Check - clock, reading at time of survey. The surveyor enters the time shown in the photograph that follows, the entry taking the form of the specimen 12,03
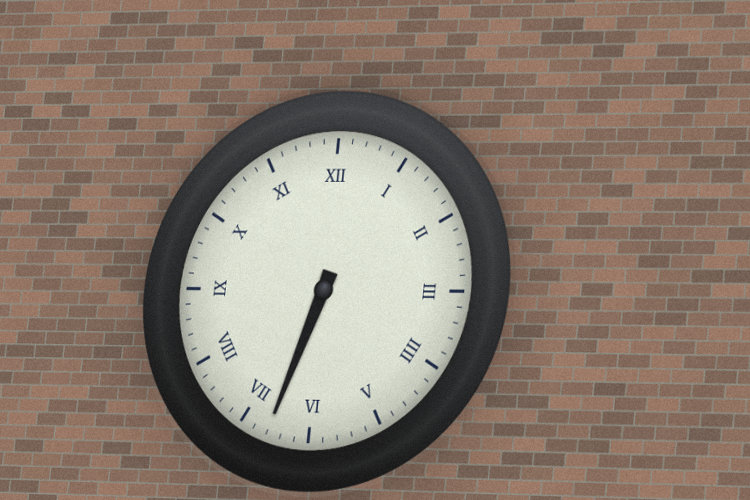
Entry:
6,33
